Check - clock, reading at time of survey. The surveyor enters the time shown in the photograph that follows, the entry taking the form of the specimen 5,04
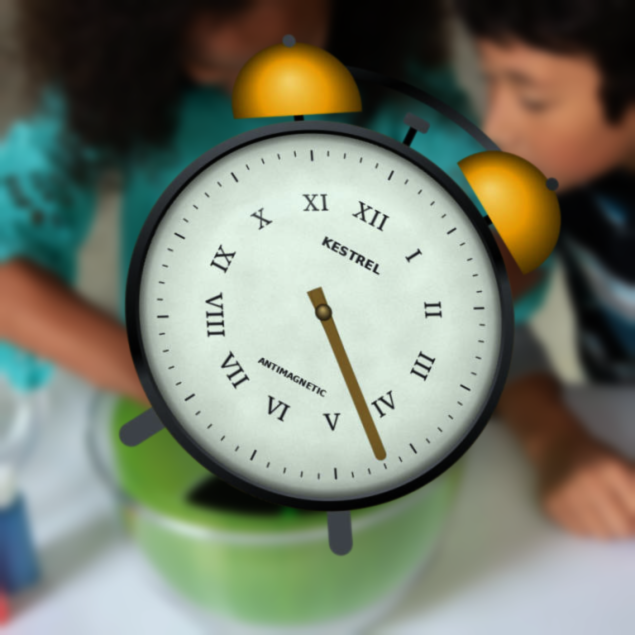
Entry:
4,22
